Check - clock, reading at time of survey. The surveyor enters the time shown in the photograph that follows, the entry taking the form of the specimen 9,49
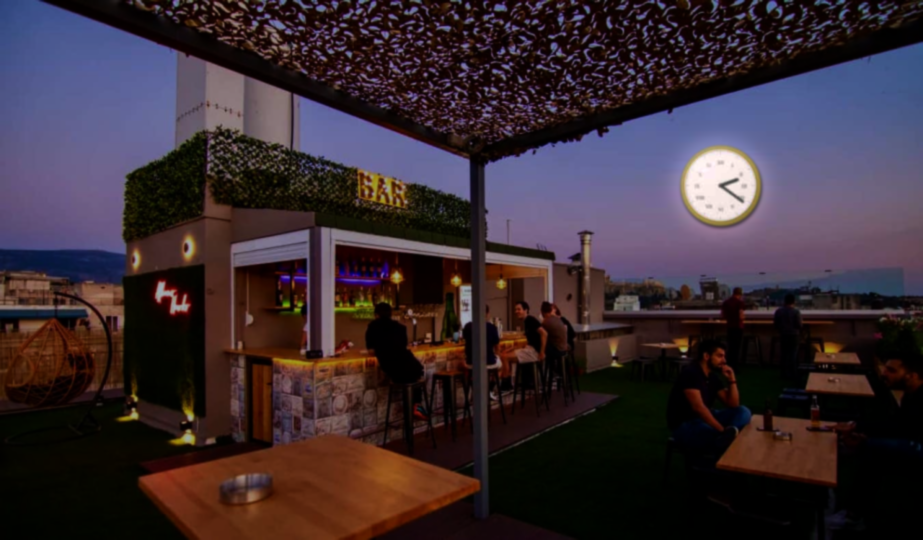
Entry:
2,21
